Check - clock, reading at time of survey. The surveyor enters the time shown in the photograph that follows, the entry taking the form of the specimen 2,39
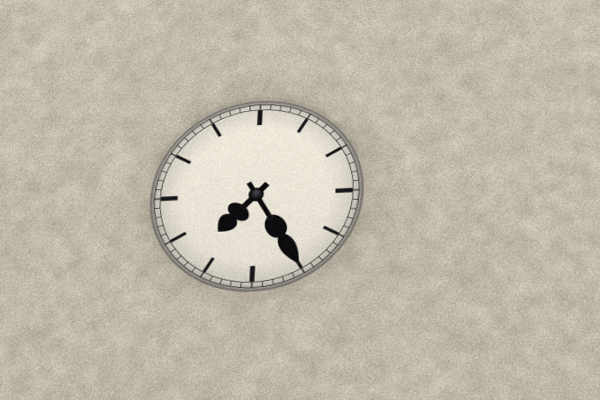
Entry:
7,25
